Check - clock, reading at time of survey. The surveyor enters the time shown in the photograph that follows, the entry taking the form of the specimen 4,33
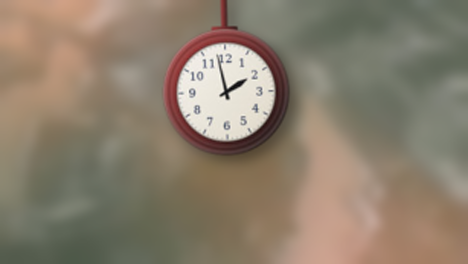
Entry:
1,58
